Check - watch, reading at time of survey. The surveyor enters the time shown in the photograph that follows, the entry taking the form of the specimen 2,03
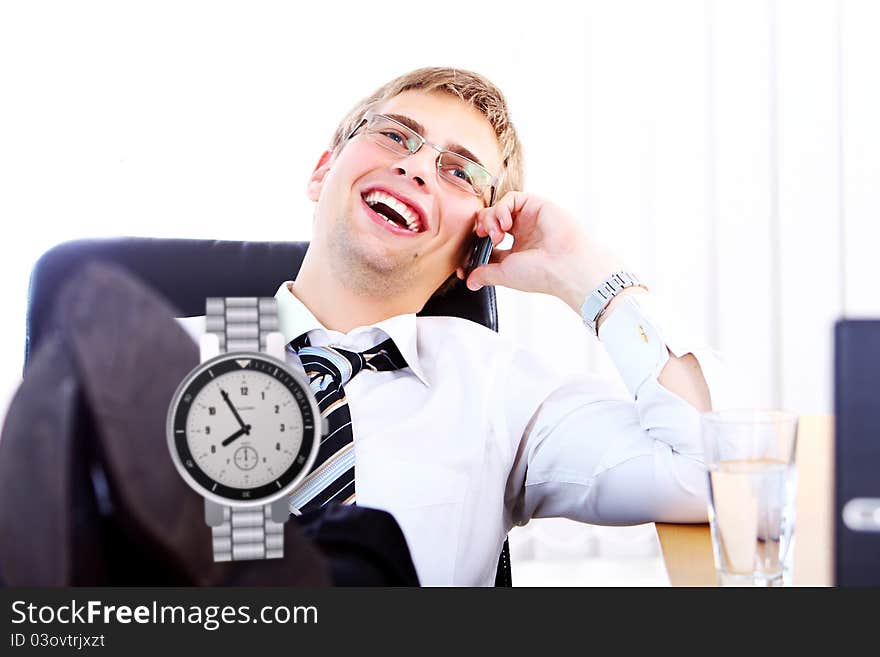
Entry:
7,55
